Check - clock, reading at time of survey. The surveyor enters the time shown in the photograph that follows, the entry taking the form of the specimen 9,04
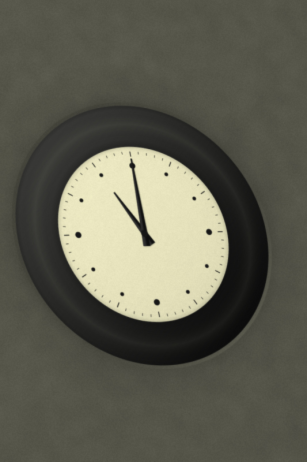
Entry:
11,00
